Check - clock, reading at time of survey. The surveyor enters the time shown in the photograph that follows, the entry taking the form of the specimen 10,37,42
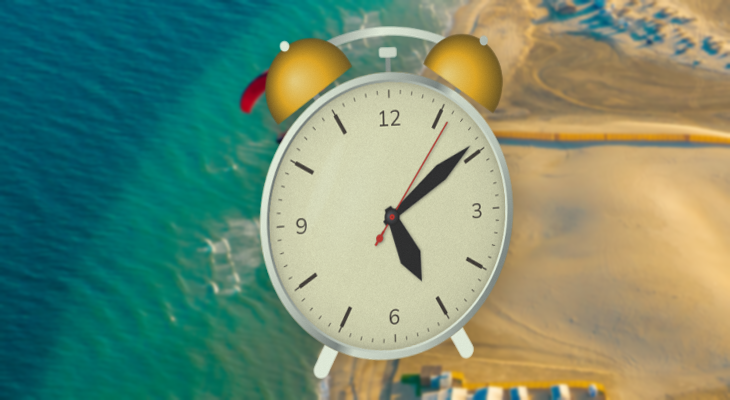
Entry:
5,09,06
